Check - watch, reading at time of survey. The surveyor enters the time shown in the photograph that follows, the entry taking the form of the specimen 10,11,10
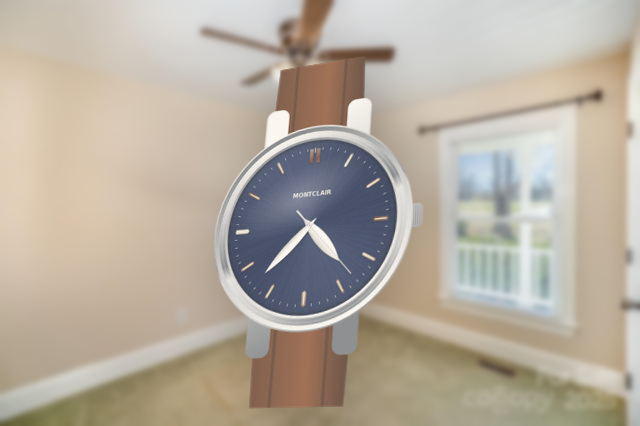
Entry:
4,37,23
